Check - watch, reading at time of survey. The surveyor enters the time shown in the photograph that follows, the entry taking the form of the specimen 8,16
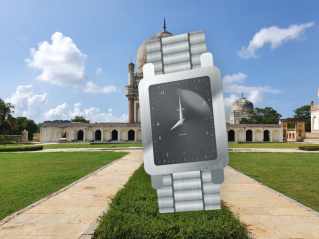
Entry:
8,00
